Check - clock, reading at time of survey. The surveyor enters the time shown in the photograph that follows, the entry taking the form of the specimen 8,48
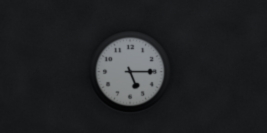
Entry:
5,15
